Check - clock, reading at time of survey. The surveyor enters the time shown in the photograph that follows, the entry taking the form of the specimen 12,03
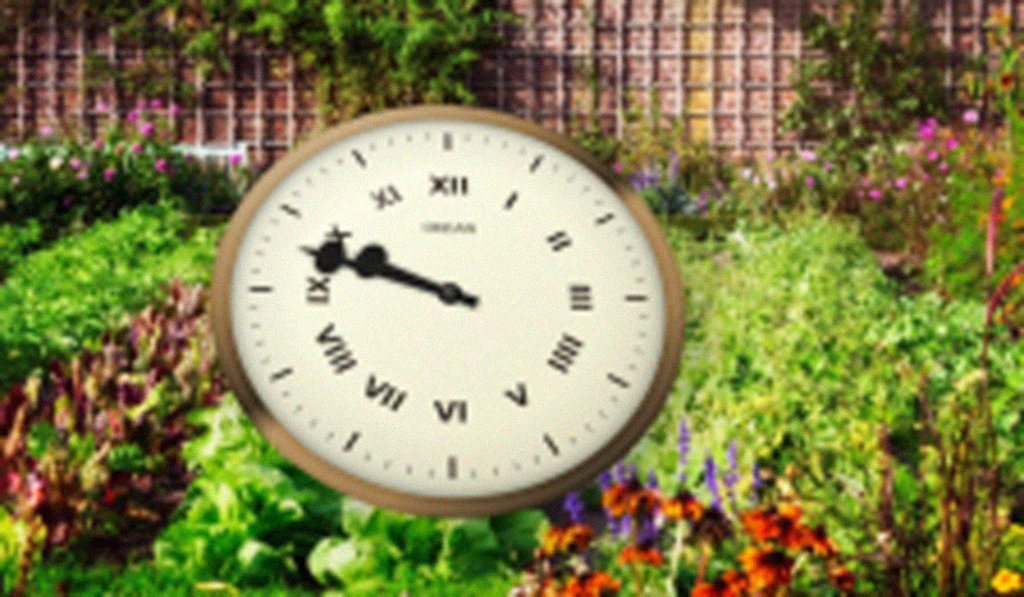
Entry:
9,48
